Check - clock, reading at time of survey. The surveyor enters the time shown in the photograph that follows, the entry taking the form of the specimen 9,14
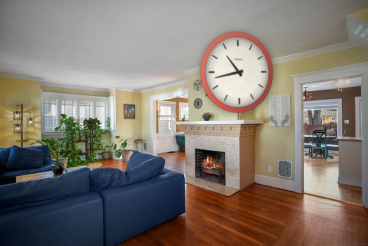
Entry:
10,43
